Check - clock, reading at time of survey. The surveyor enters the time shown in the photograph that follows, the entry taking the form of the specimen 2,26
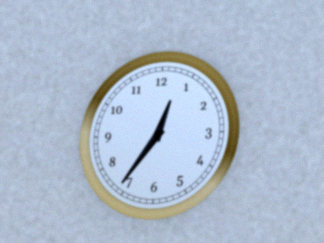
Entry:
12,36
